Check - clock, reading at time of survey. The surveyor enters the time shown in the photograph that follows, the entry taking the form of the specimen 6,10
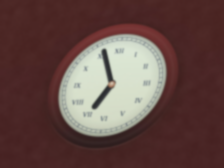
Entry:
6,56
